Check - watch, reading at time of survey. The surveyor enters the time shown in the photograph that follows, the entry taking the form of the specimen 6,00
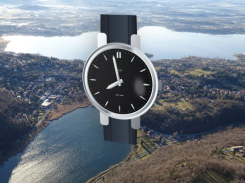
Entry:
7,58
